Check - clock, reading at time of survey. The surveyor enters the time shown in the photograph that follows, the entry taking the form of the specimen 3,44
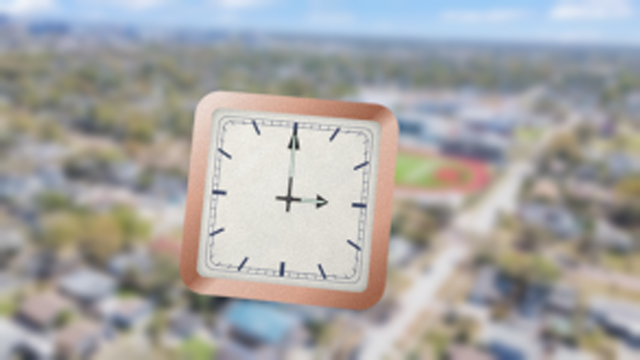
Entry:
3,00
